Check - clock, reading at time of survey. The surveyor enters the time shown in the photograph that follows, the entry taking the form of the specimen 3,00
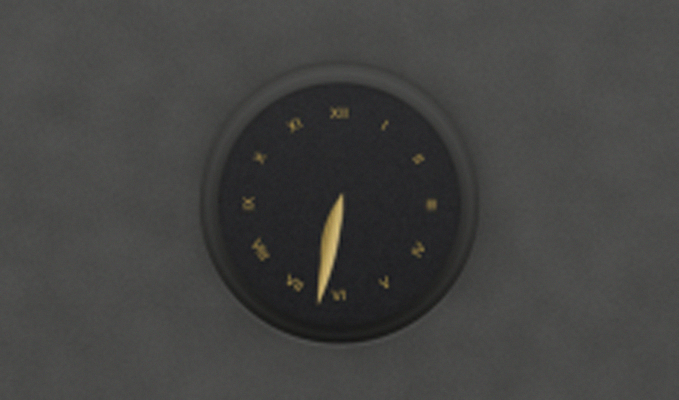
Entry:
6,32
